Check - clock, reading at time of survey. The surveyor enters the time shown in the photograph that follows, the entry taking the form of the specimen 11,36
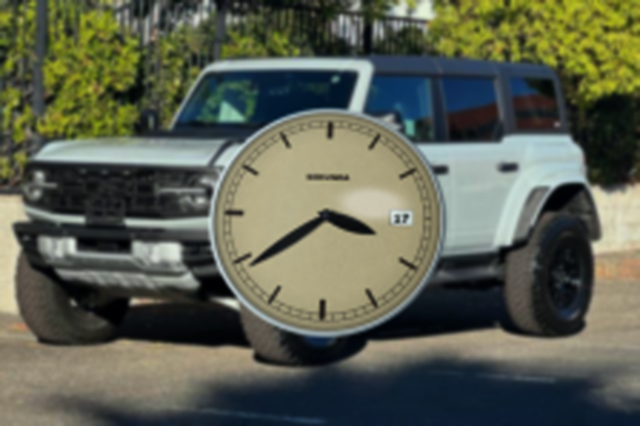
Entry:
3,39
